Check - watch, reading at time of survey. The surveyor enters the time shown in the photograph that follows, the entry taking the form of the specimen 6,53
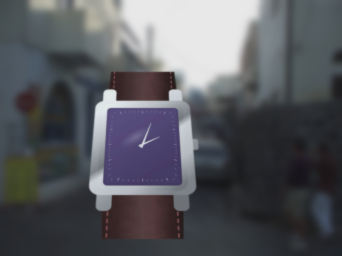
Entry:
2,03
